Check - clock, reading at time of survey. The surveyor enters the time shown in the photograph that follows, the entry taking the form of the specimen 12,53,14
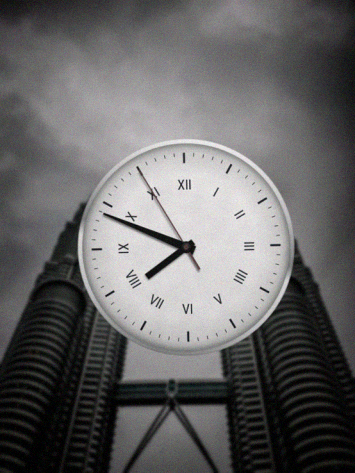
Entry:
7,48,55
